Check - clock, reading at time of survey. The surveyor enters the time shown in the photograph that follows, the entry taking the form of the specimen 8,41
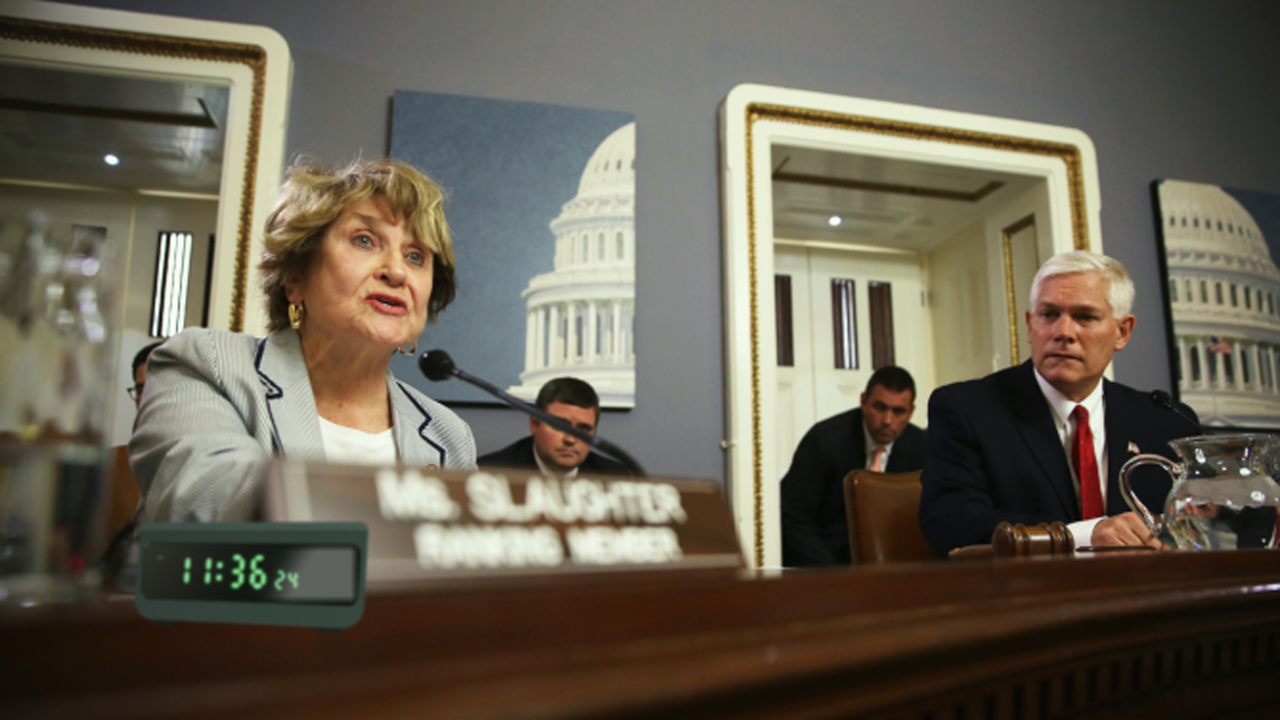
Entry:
11,36
